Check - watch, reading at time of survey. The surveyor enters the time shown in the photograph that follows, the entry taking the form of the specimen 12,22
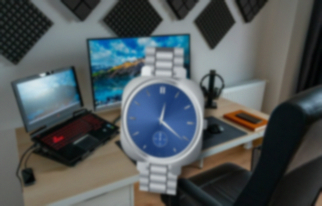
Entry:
12,21
